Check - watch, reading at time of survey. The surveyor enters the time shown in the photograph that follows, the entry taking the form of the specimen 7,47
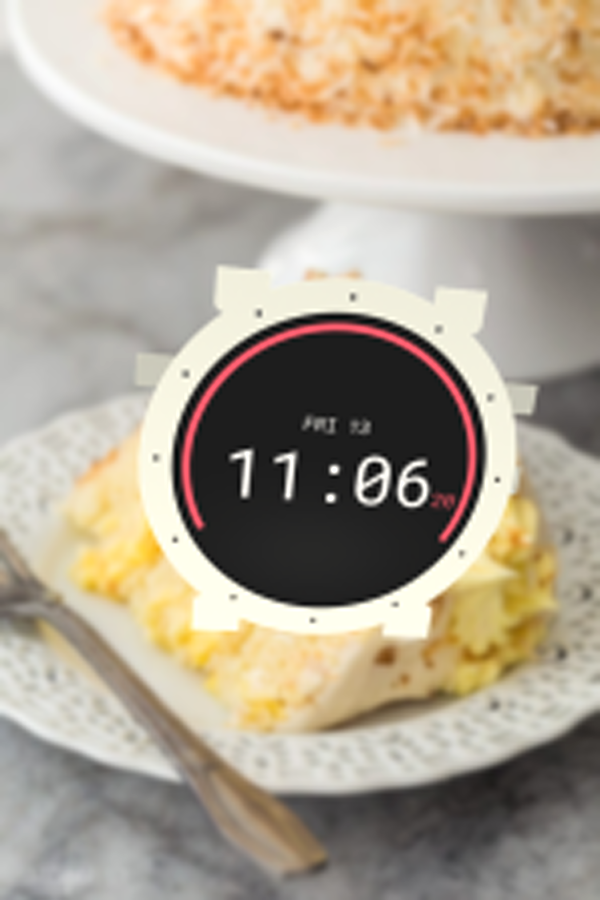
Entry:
11,06
